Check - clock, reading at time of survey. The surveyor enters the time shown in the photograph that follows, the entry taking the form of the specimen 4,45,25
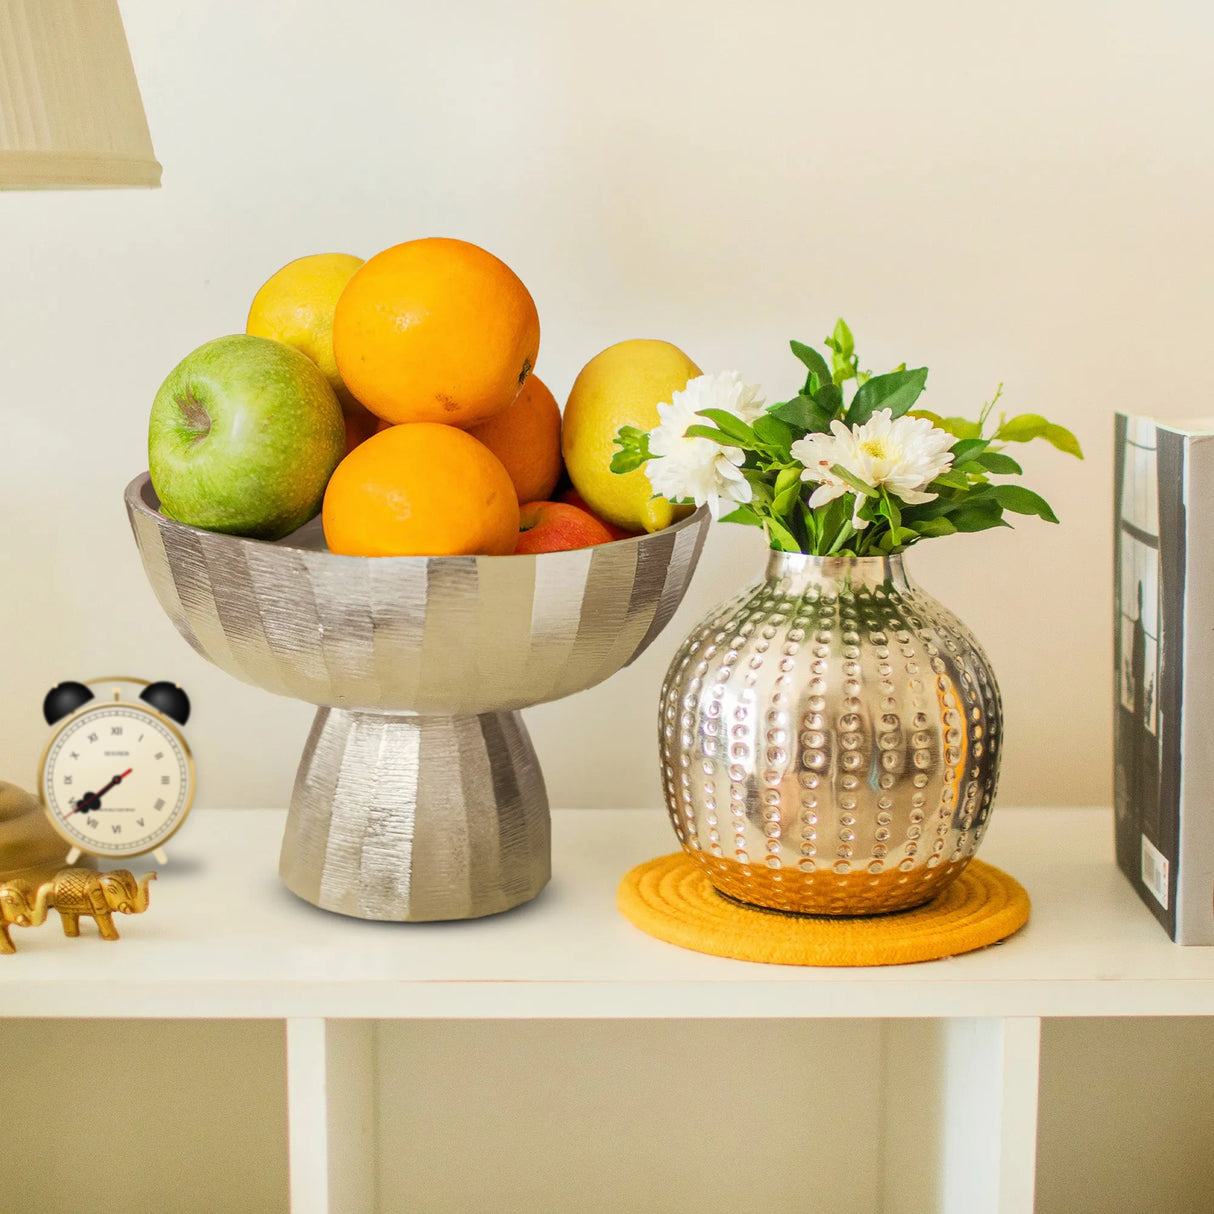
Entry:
7,38,39
